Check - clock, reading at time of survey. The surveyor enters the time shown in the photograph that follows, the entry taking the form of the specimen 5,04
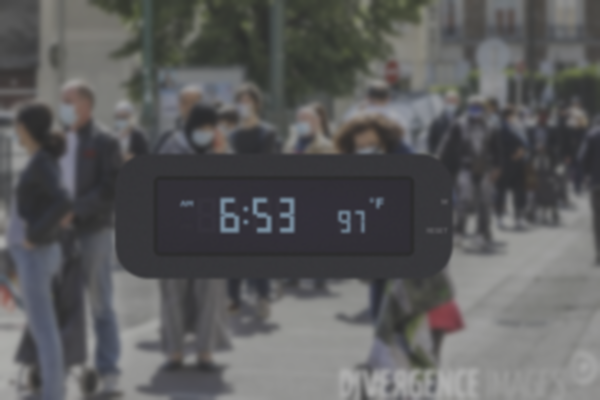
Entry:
6,53
